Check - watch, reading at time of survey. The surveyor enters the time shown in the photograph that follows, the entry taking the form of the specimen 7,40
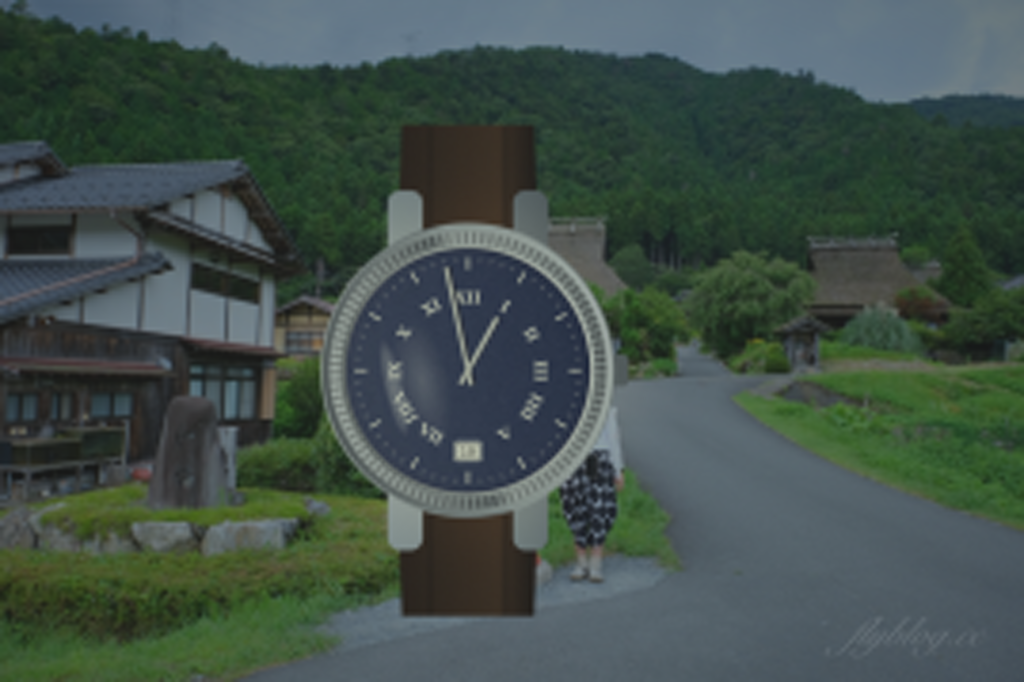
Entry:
12,58
